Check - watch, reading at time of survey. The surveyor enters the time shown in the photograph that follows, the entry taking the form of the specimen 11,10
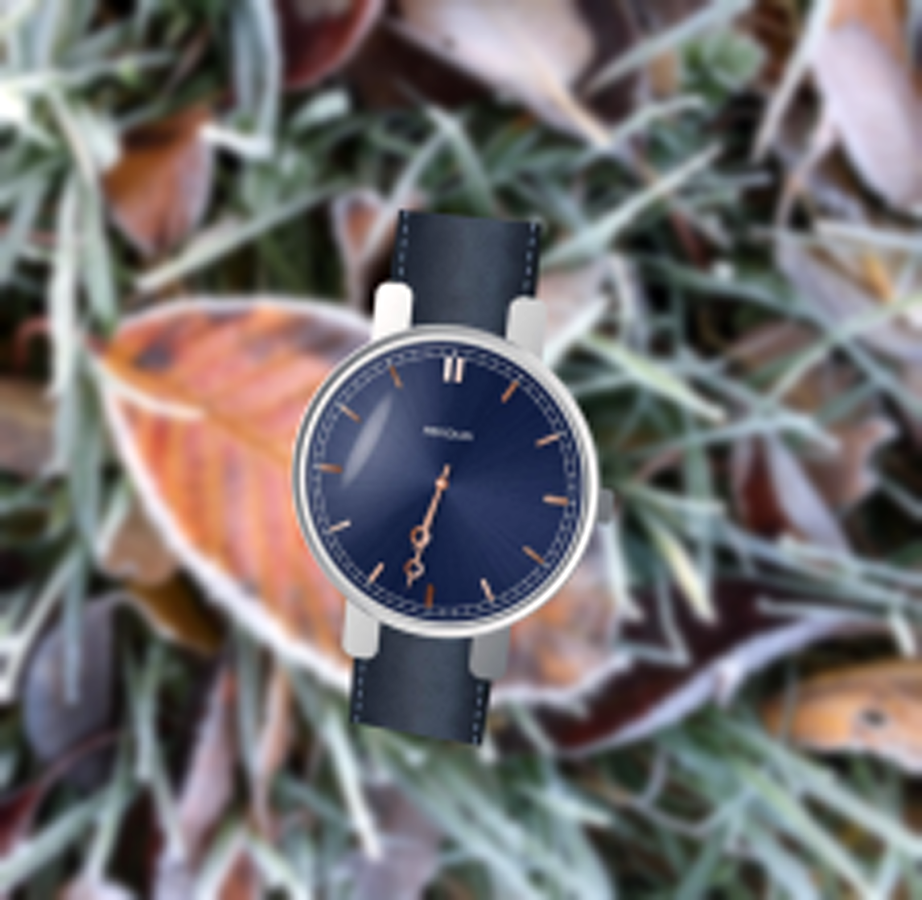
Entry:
6,32
